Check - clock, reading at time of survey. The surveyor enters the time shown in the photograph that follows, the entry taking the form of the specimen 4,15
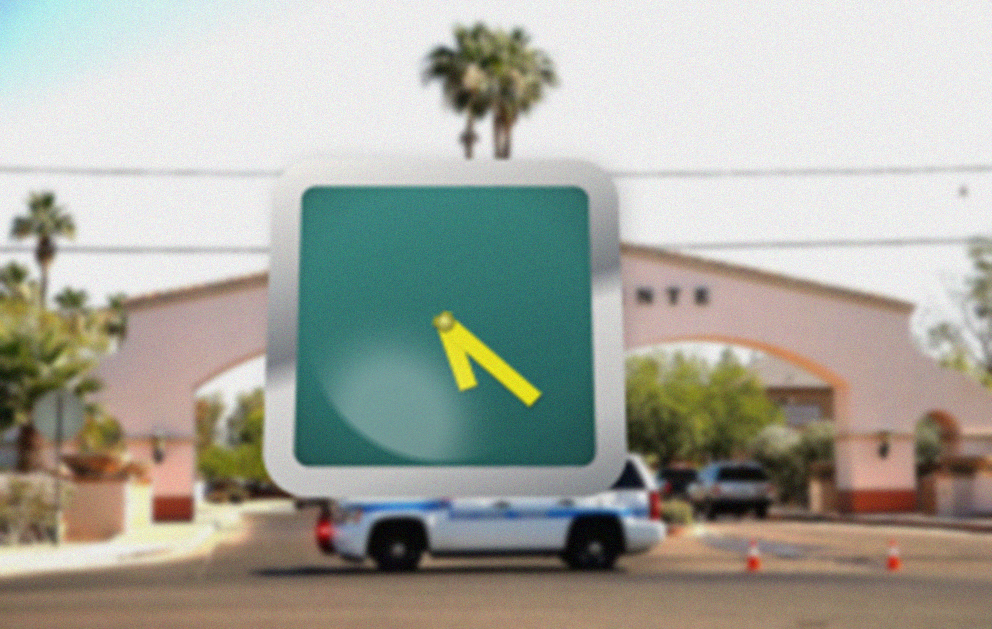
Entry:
5,22
